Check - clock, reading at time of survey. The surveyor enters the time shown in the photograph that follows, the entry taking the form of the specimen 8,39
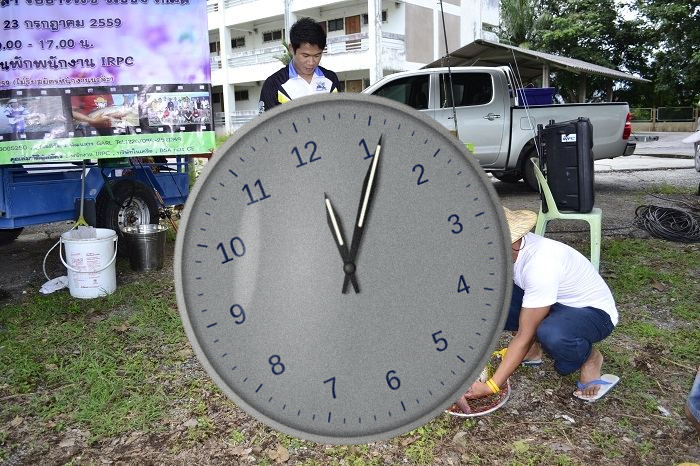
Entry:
12,06
